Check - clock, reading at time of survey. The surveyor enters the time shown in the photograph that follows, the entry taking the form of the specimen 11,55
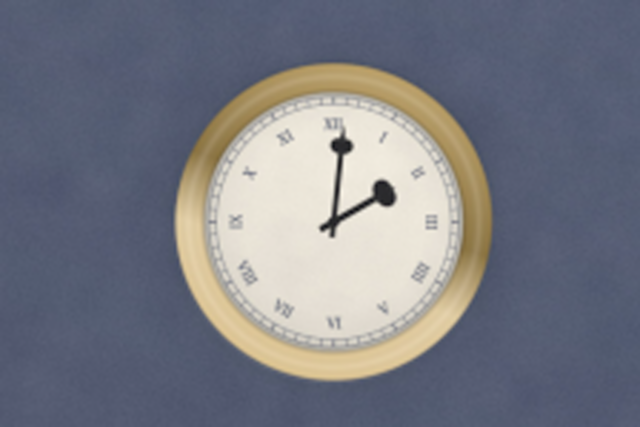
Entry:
2,01
